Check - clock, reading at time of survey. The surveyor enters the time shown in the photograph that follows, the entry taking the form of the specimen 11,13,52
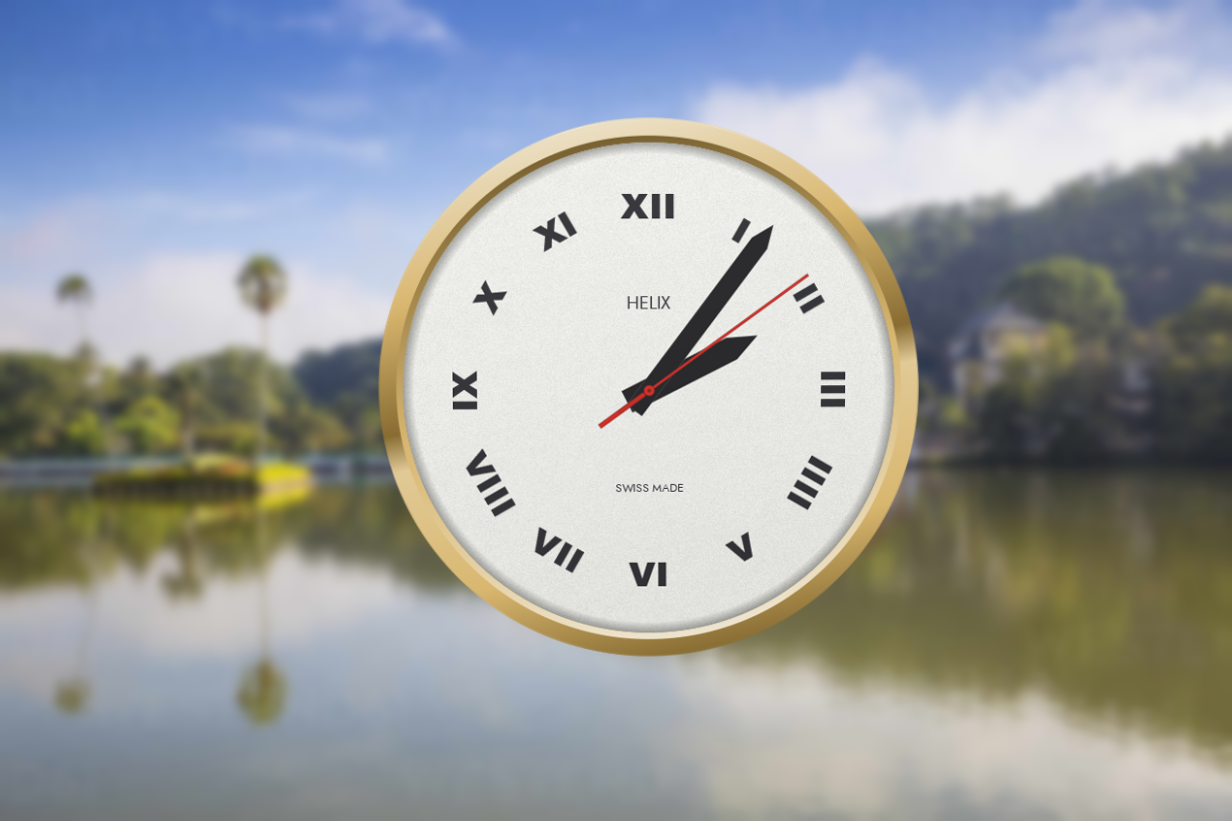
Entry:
2,06,09
